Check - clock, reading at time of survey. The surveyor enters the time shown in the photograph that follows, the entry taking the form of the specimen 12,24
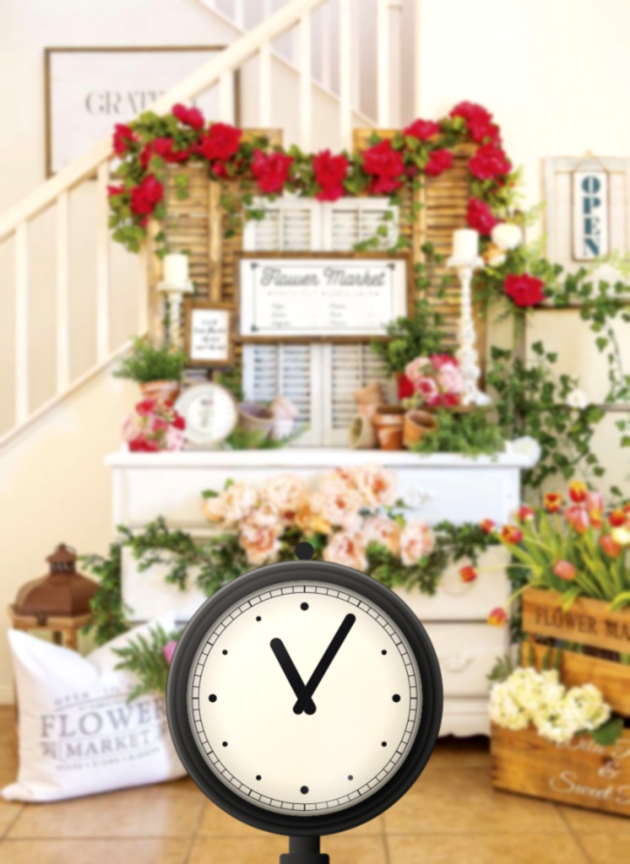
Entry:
11,05
